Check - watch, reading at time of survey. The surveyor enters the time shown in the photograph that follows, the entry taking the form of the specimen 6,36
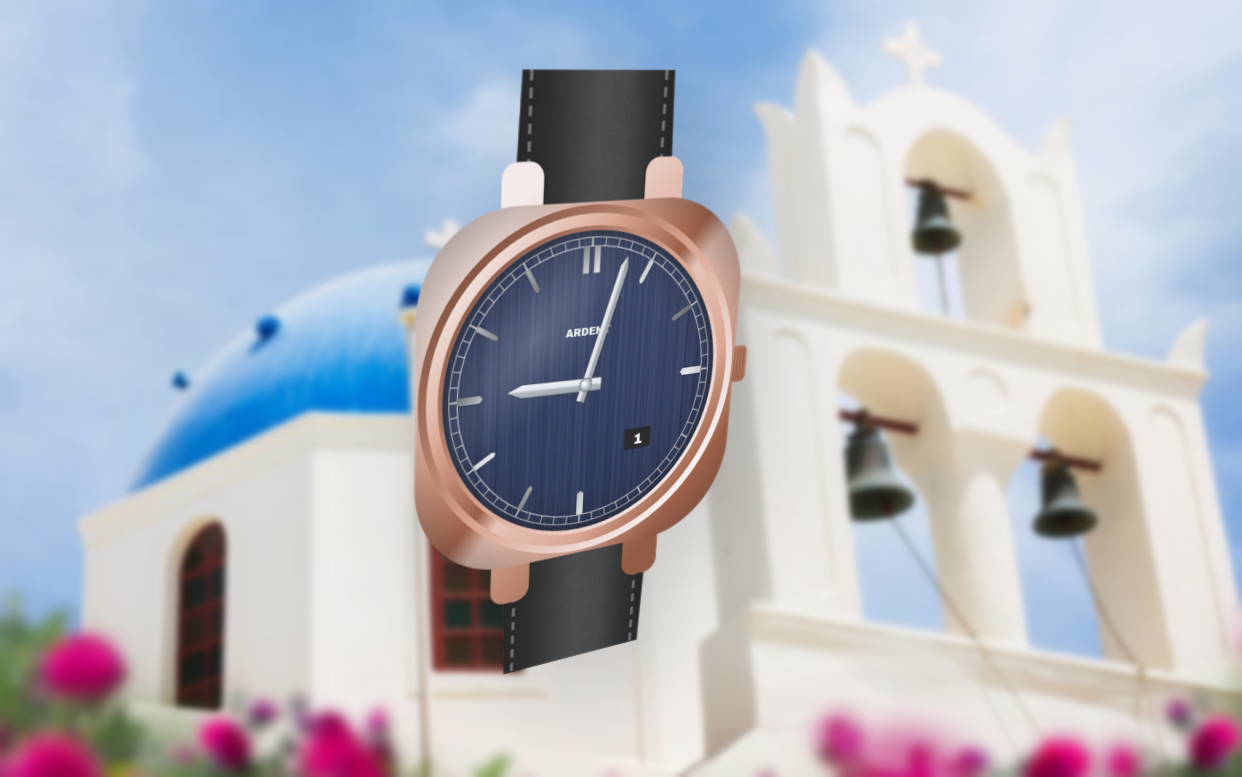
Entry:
9,03
